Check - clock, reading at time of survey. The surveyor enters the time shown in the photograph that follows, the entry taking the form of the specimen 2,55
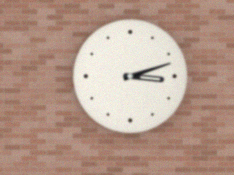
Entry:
3,12
